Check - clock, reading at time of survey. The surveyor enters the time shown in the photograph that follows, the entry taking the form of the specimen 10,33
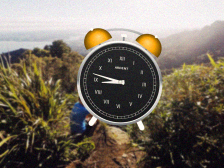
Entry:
8,47
